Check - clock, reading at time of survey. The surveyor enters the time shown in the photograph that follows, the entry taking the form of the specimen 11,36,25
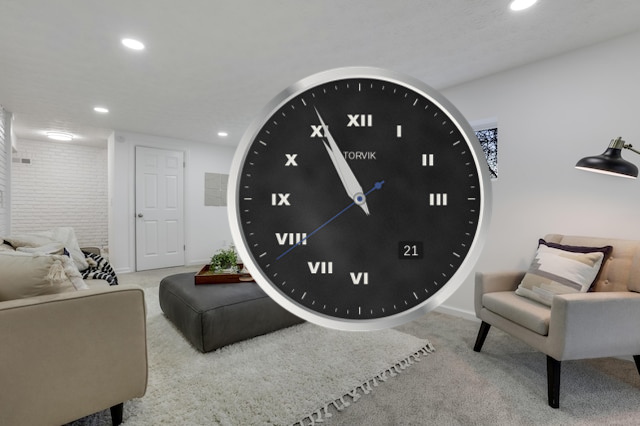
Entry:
10,55,39
